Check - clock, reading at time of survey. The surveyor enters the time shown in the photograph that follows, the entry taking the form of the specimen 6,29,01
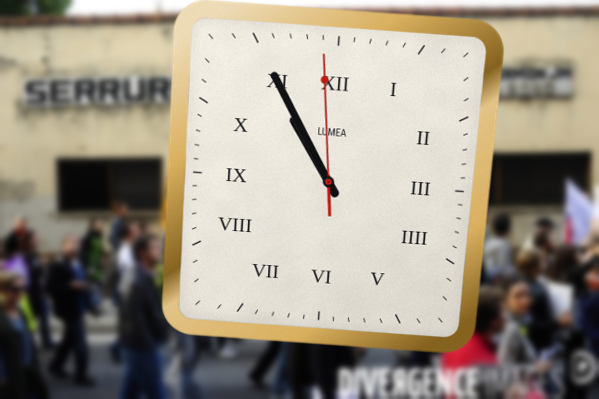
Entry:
10,54,59
